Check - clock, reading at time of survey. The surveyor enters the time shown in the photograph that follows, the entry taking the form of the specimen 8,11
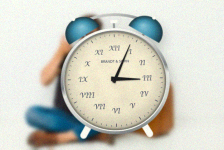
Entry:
3,04
